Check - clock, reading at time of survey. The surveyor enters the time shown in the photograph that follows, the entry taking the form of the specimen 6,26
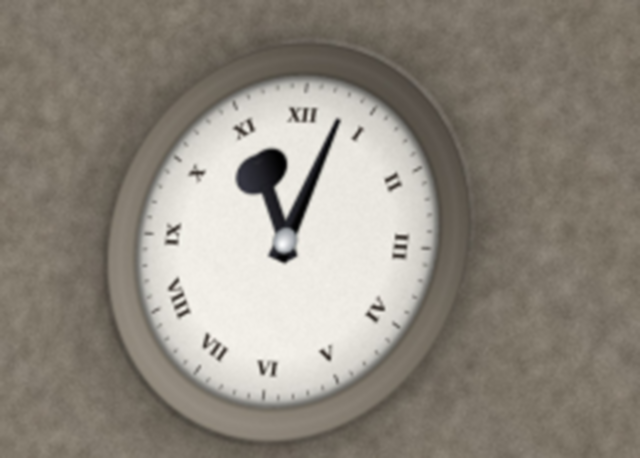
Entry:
11,03
